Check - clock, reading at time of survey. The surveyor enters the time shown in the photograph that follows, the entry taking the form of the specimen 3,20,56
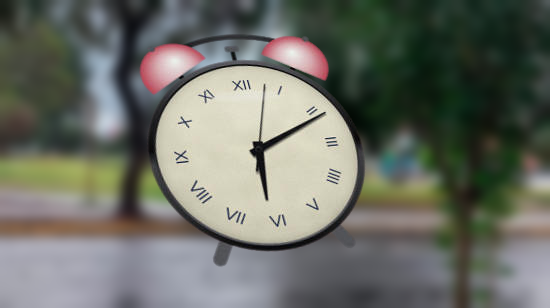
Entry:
6,11,03
